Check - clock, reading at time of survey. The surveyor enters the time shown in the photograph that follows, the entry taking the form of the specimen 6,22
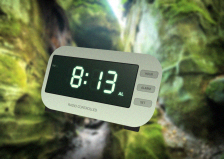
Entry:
8,13
